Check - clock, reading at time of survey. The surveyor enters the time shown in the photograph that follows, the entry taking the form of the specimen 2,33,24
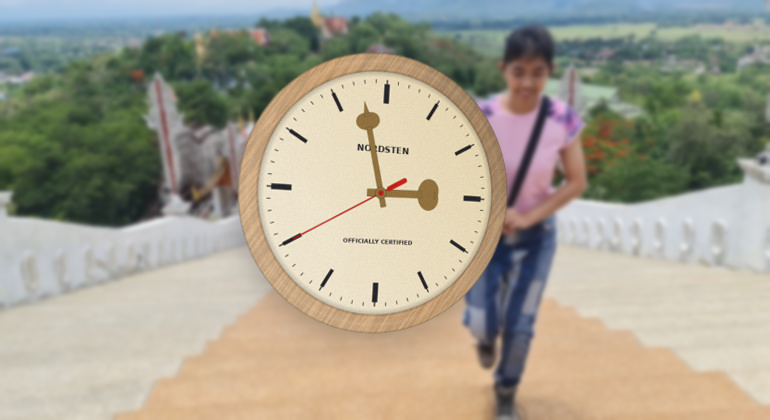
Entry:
2,57,40
